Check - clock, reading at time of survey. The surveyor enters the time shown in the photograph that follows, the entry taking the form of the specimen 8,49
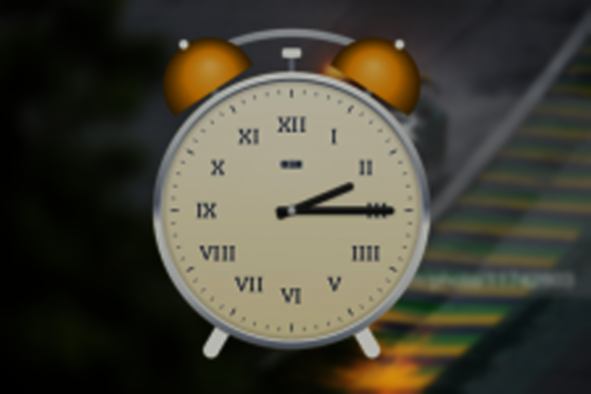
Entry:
2,15
